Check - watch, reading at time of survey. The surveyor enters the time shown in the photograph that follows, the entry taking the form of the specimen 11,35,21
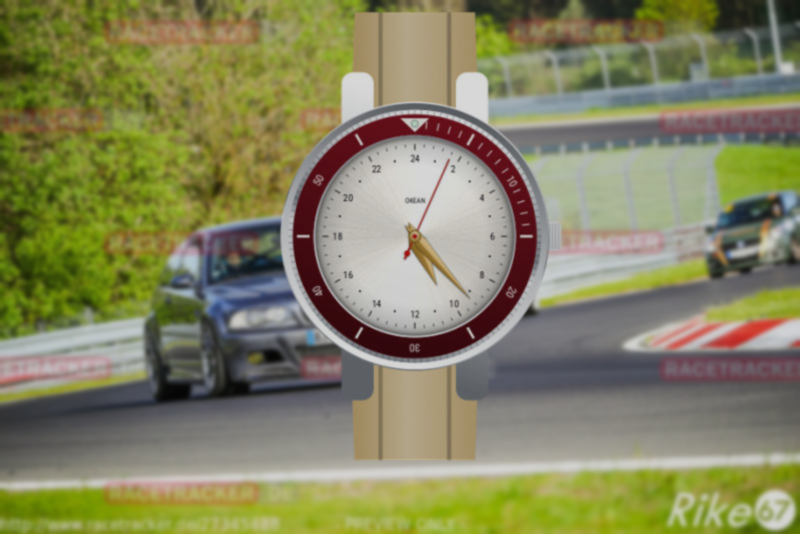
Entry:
10,23,04
